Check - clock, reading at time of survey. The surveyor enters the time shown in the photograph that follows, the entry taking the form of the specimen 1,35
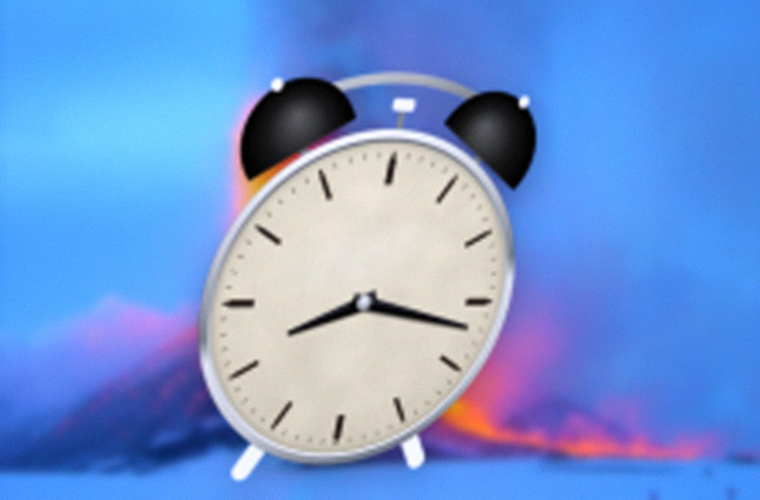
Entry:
8,17
